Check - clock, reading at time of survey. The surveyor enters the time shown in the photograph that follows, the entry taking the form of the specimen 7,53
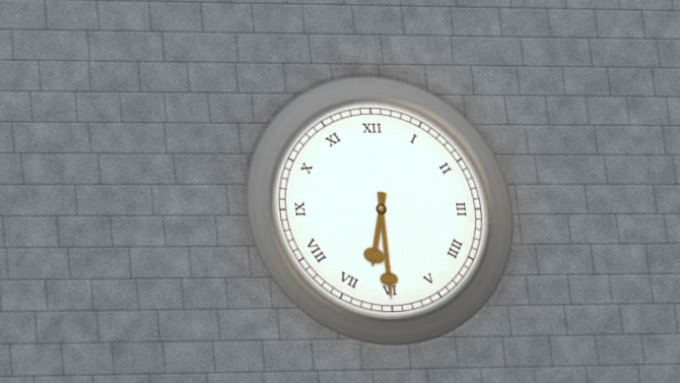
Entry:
6,30
